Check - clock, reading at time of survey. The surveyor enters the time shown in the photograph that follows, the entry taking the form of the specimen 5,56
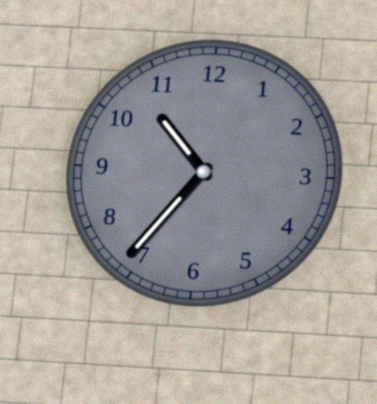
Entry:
10,36
